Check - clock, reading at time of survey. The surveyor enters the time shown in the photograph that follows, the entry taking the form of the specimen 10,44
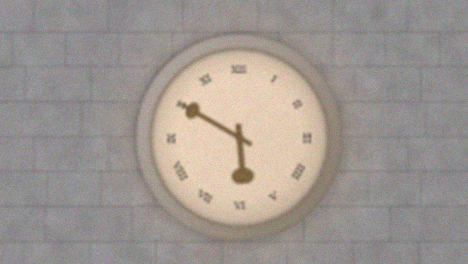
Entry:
5,50
